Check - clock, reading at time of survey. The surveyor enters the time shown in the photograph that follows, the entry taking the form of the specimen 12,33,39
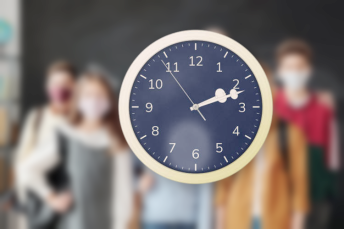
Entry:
2,11,54
